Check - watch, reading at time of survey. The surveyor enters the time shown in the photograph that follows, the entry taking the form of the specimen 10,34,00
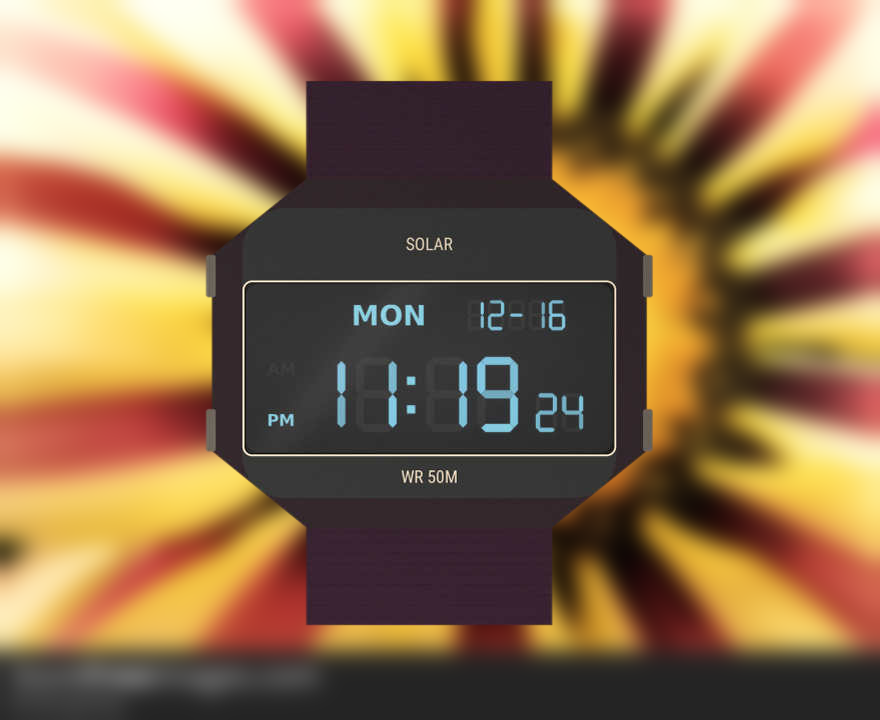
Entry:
11,19,24
